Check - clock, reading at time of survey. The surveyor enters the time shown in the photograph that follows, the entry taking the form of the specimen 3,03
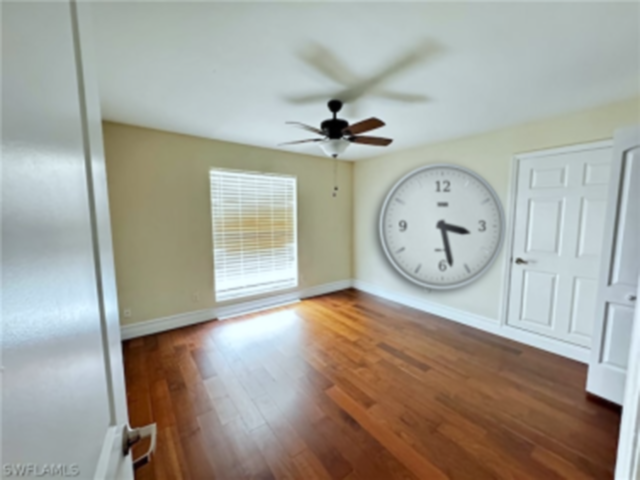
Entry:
3,28
